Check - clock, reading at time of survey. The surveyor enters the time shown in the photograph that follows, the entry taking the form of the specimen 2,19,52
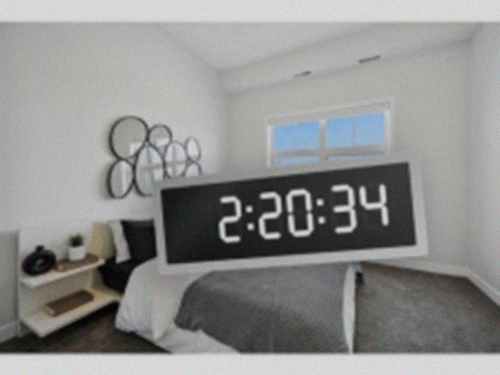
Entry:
2,20,34
